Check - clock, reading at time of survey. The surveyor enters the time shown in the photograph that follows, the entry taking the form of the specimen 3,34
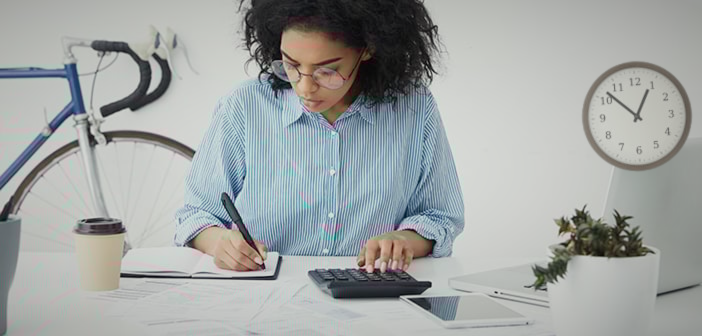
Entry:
12,52
